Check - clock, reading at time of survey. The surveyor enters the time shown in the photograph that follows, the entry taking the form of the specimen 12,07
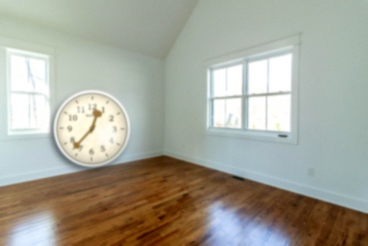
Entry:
12,37
